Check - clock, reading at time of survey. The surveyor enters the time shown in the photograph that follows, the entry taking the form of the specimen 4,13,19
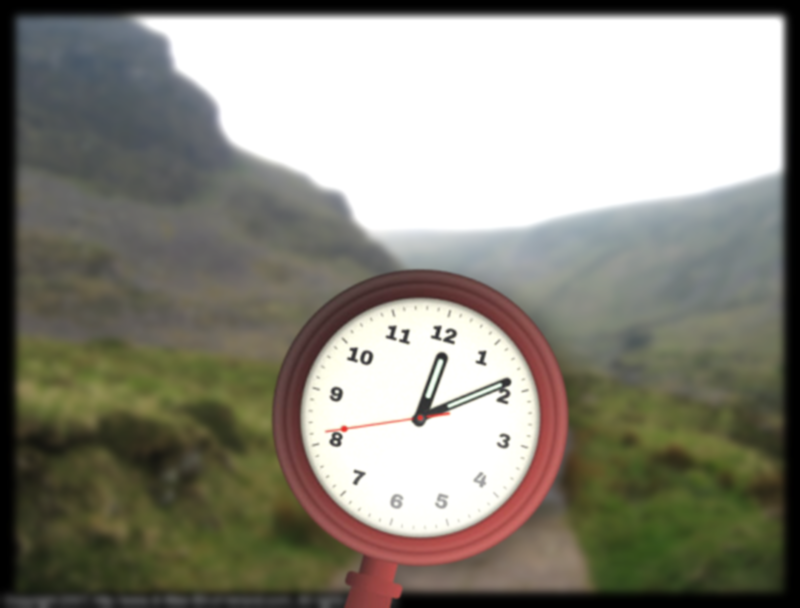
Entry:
12,08,41
